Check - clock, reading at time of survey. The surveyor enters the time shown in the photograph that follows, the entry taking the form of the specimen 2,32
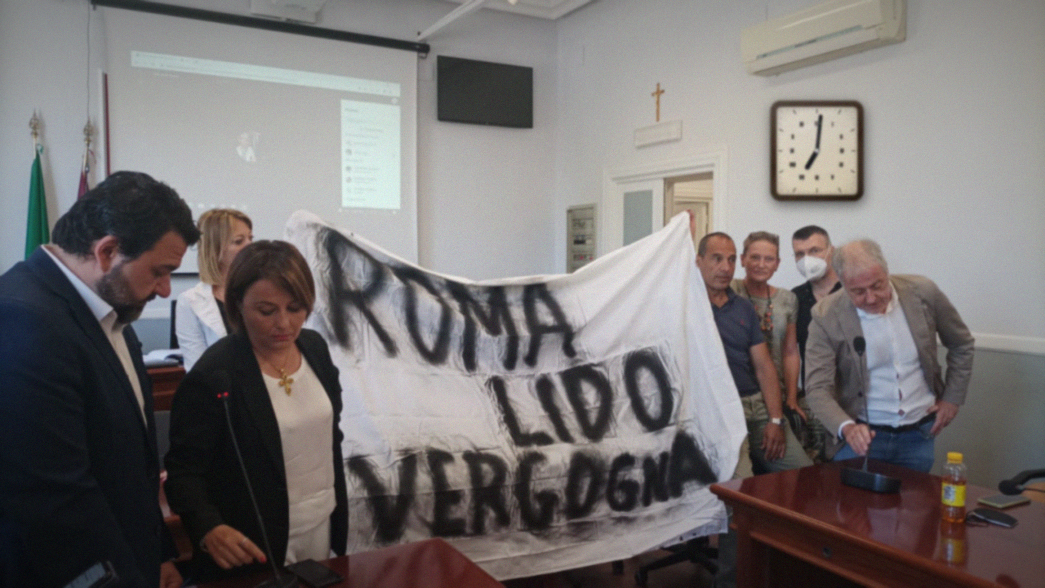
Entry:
7,01
